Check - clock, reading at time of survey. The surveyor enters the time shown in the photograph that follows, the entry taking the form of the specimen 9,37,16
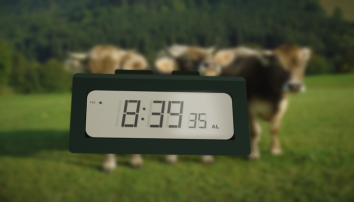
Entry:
8,39,35
